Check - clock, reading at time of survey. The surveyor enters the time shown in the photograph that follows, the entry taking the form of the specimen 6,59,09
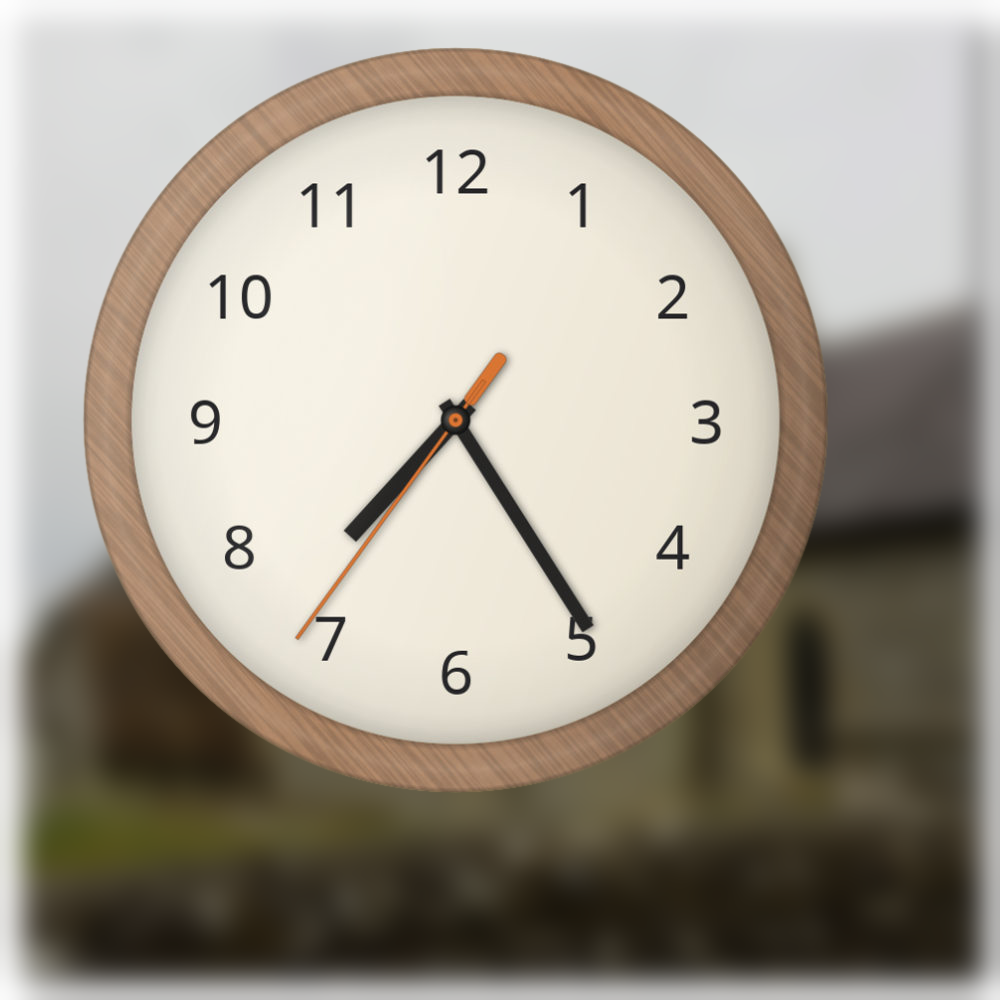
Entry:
7,24,36
